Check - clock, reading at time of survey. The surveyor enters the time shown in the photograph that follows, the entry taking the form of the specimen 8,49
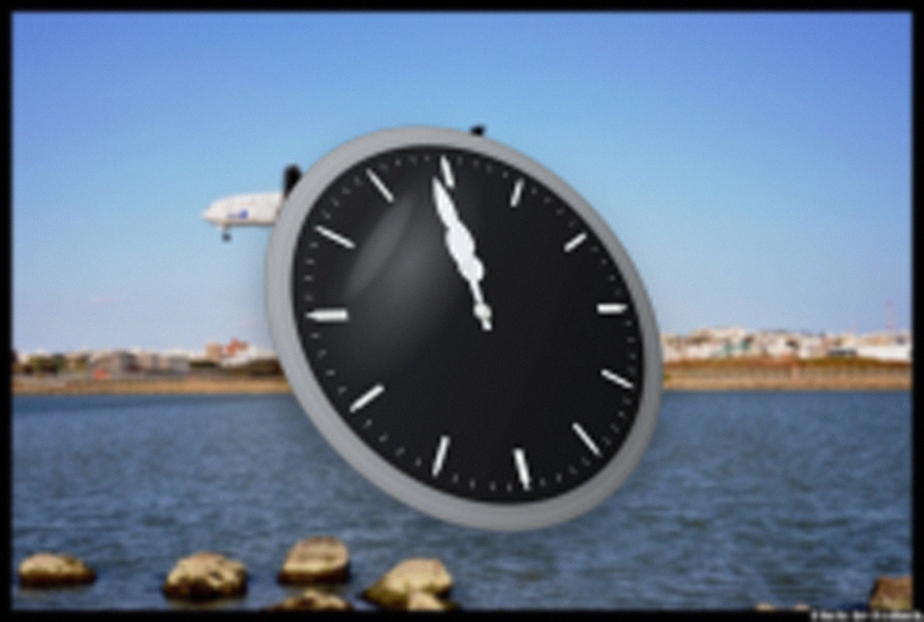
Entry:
11,59
